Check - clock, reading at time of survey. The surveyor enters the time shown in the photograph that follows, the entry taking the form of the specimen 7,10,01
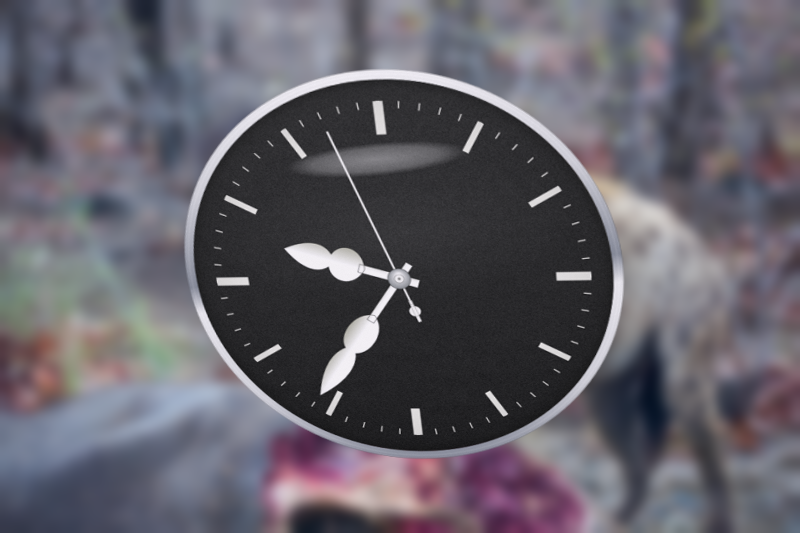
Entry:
9,35,57
